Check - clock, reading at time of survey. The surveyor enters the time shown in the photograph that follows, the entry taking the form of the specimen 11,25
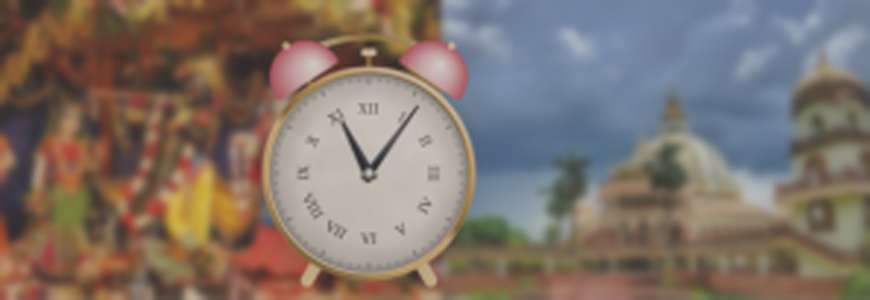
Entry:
11,06
